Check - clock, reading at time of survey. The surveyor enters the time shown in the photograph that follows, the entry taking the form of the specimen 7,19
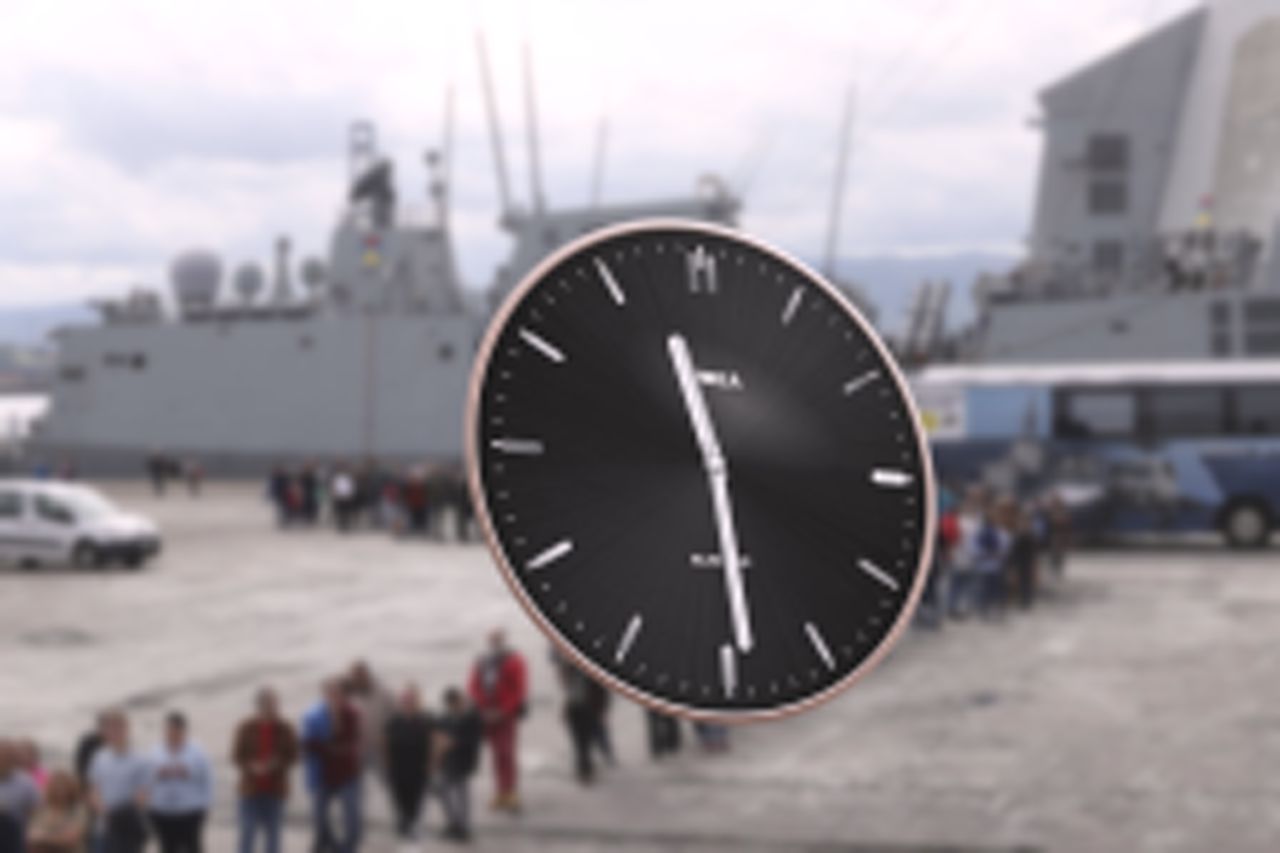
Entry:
11,29
